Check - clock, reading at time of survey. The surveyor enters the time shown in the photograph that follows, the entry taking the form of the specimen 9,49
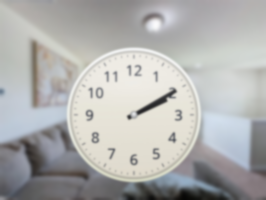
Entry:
2,10
